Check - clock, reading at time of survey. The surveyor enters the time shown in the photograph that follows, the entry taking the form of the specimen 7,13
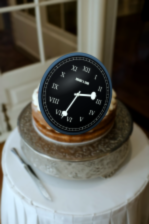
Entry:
2,33
